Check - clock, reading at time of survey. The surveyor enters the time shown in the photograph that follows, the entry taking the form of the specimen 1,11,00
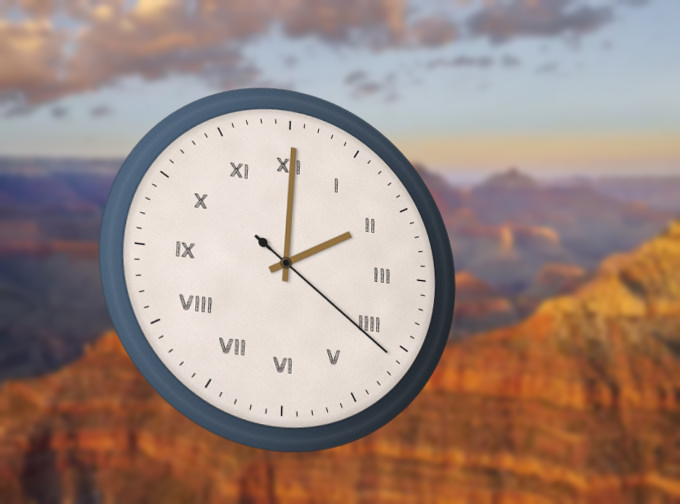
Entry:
2,00,21
